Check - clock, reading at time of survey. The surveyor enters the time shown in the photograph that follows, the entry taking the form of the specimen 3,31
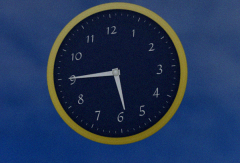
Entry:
5,45
